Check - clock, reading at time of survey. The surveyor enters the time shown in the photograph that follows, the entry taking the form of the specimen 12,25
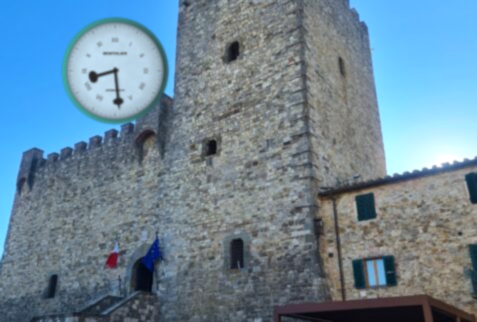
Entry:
8,29
